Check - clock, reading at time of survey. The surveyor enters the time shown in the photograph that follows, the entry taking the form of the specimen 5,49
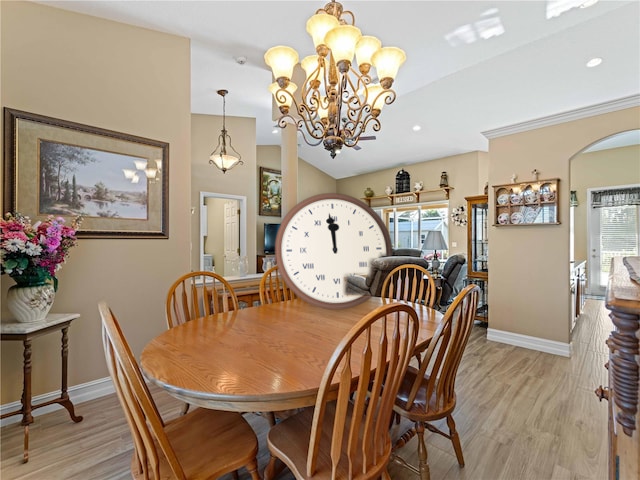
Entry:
11,59
